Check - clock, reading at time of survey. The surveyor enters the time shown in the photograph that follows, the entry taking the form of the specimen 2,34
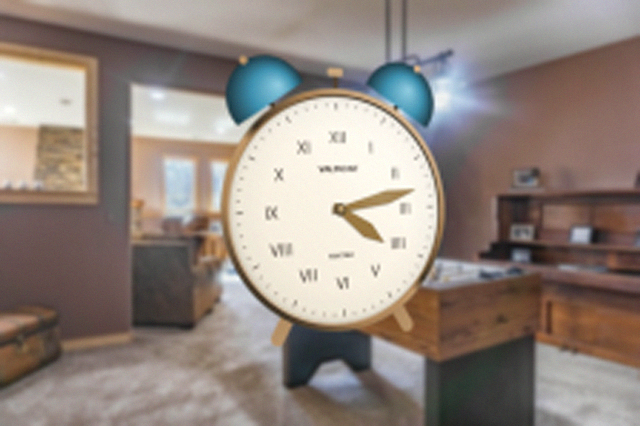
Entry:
4,13
